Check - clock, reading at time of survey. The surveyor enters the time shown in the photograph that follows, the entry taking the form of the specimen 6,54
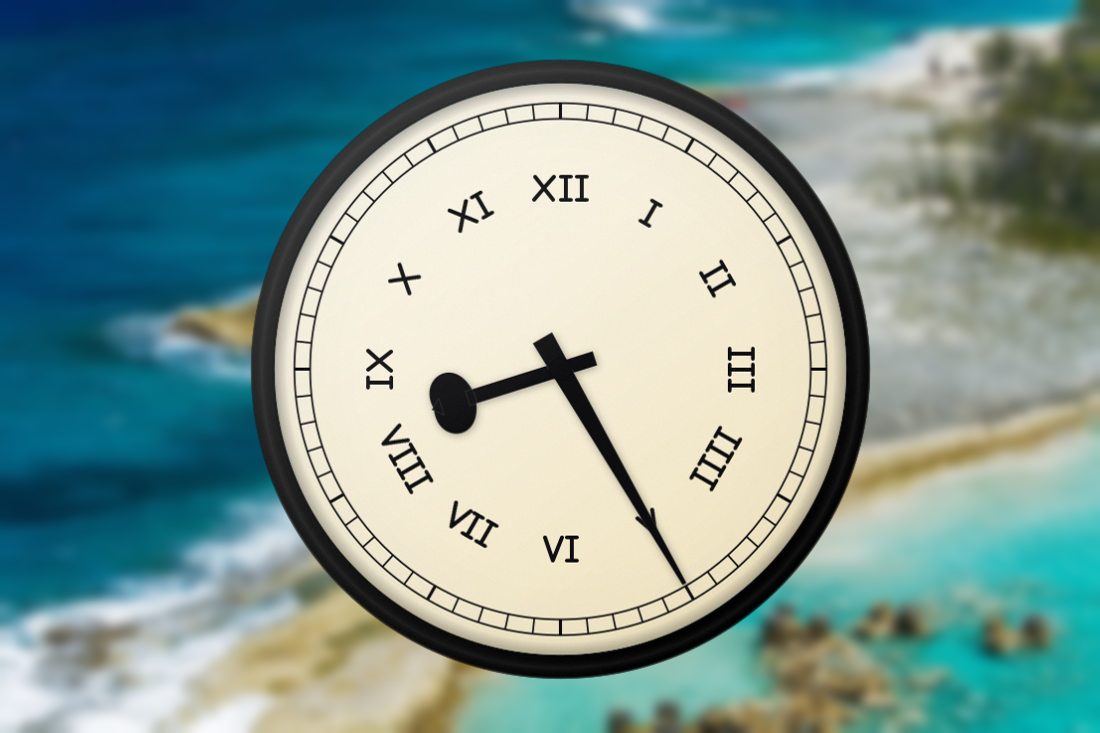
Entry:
8,25
